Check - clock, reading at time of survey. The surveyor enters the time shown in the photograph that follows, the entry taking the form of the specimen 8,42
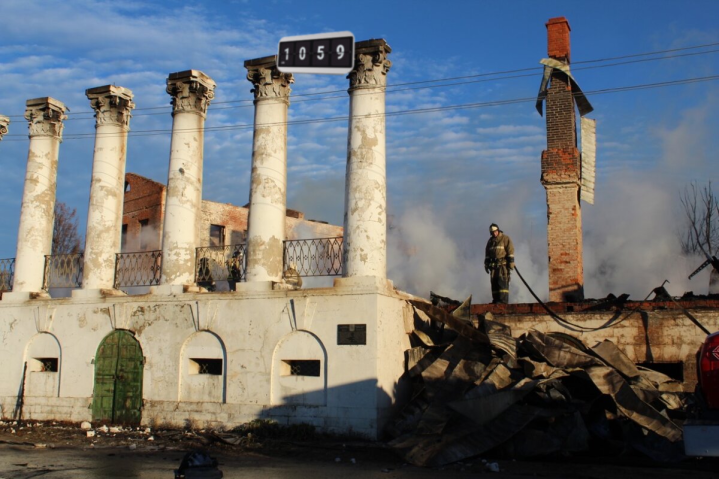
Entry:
10,59
